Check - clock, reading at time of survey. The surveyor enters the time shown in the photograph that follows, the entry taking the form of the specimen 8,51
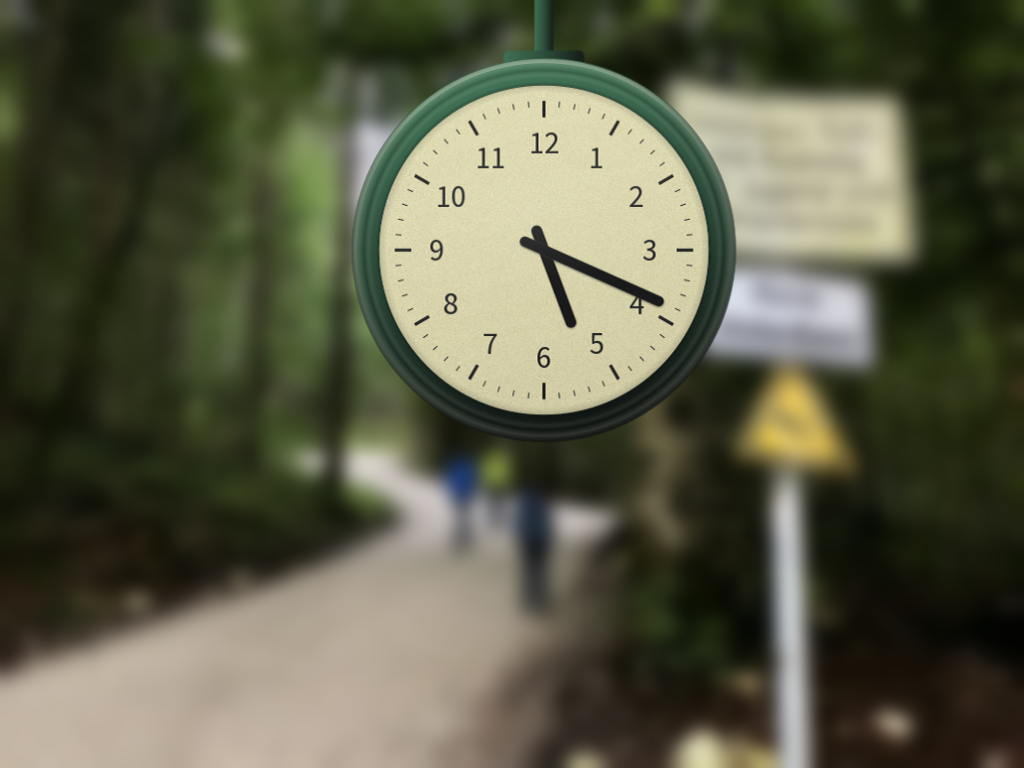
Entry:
5,19
